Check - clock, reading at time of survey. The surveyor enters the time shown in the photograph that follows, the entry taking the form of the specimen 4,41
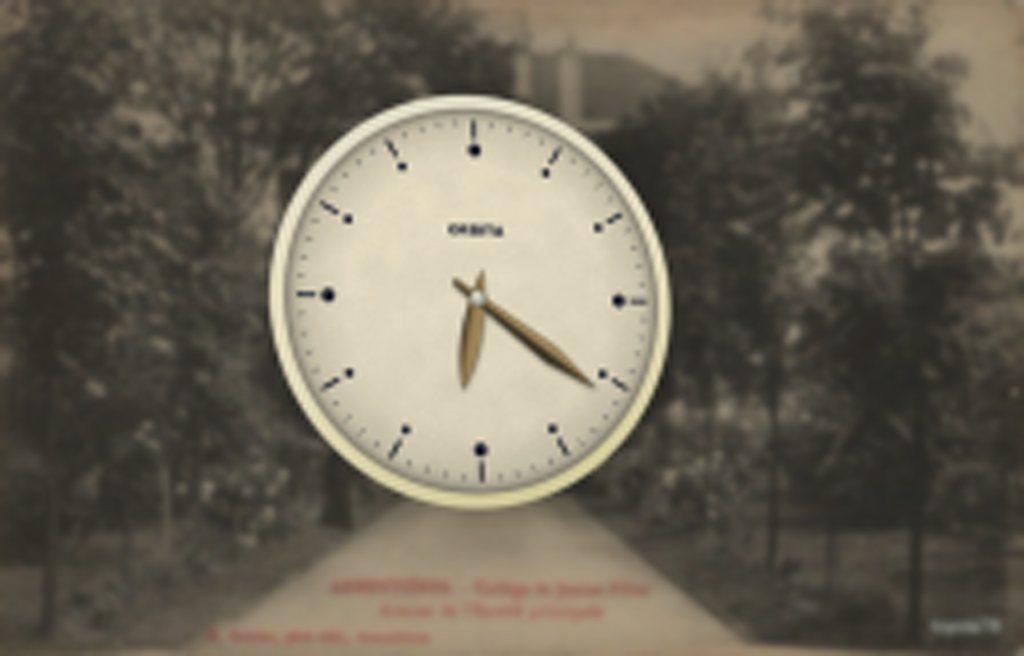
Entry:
6,21
